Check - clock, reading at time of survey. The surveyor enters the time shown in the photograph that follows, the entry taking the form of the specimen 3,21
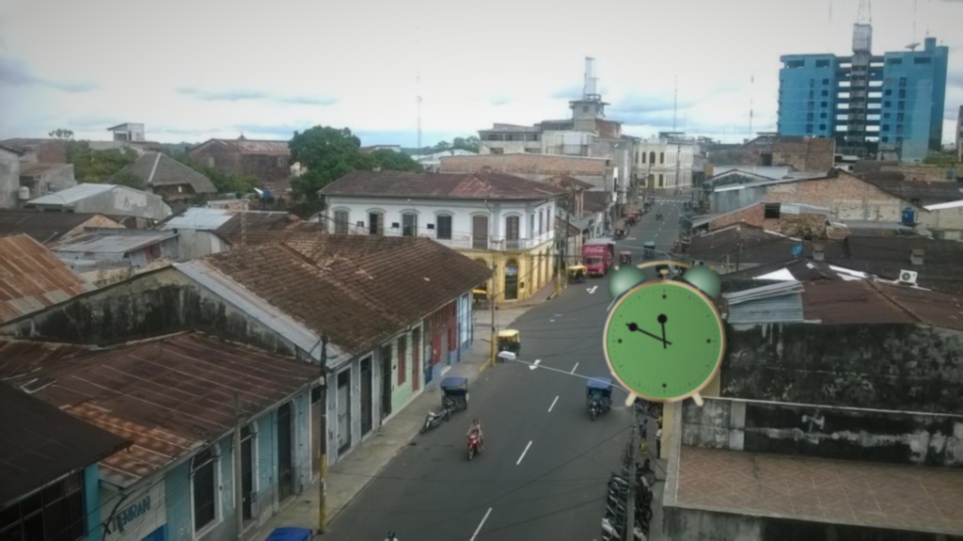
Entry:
11,49
